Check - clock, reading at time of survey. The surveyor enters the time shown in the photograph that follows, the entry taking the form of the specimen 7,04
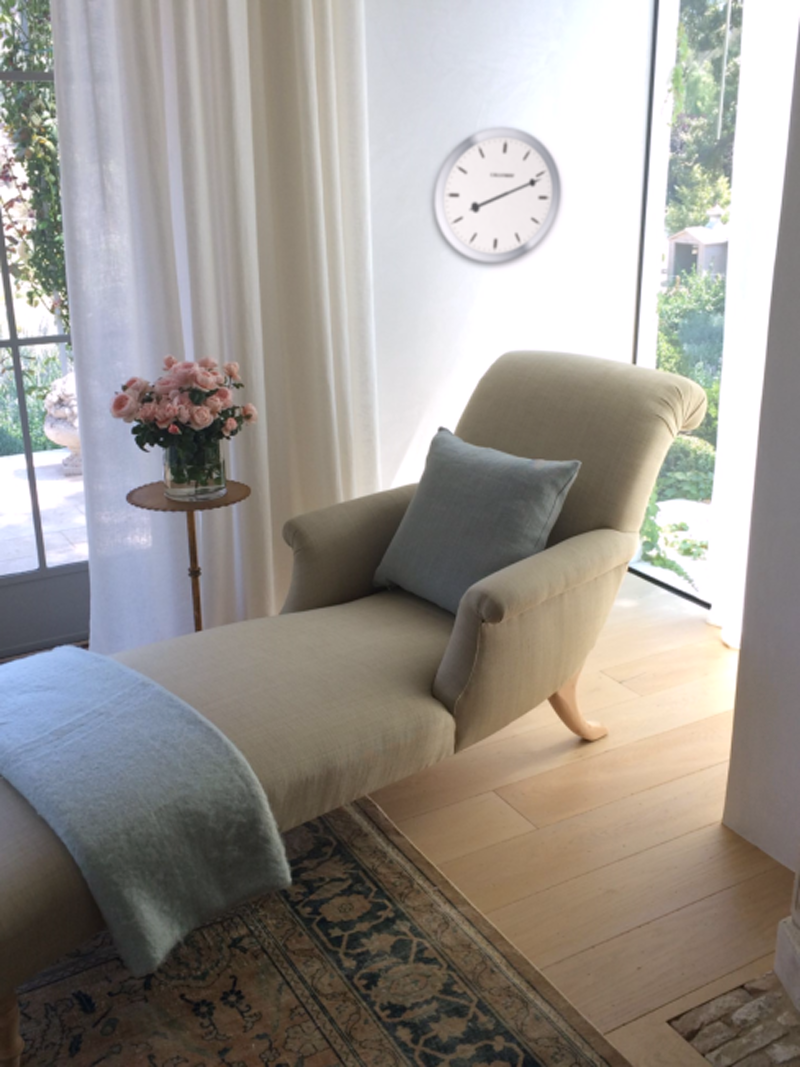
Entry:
8,11
